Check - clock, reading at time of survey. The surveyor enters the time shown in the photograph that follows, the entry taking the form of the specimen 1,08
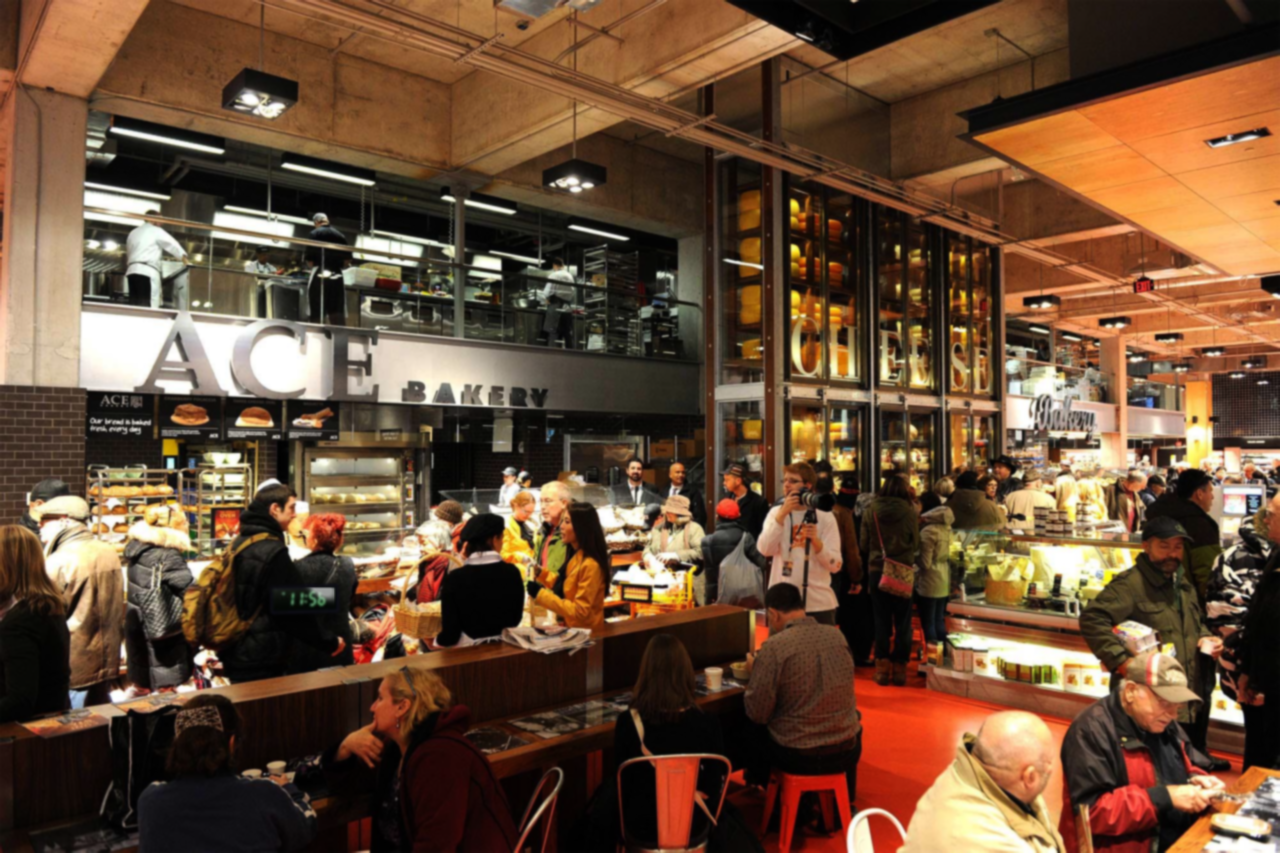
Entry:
11,56
